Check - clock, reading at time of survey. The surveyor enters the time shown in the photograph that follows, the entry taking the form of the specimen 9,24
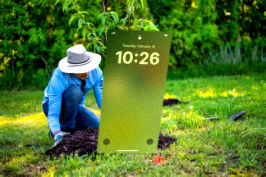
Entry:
10,26
